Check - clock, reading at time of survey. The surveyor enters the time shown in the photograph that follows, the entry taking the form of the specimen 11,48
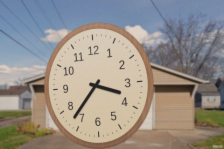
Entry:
3,37
